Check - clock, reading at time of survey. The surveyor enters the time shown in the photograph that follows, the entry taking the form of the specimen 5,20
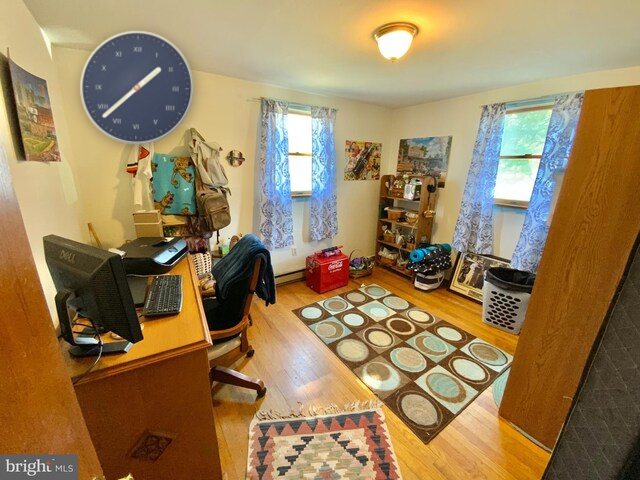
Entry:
1,38
